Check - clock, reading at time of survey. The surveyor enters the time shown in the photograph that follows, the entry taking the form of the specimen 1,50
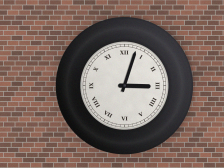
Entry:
3,03
